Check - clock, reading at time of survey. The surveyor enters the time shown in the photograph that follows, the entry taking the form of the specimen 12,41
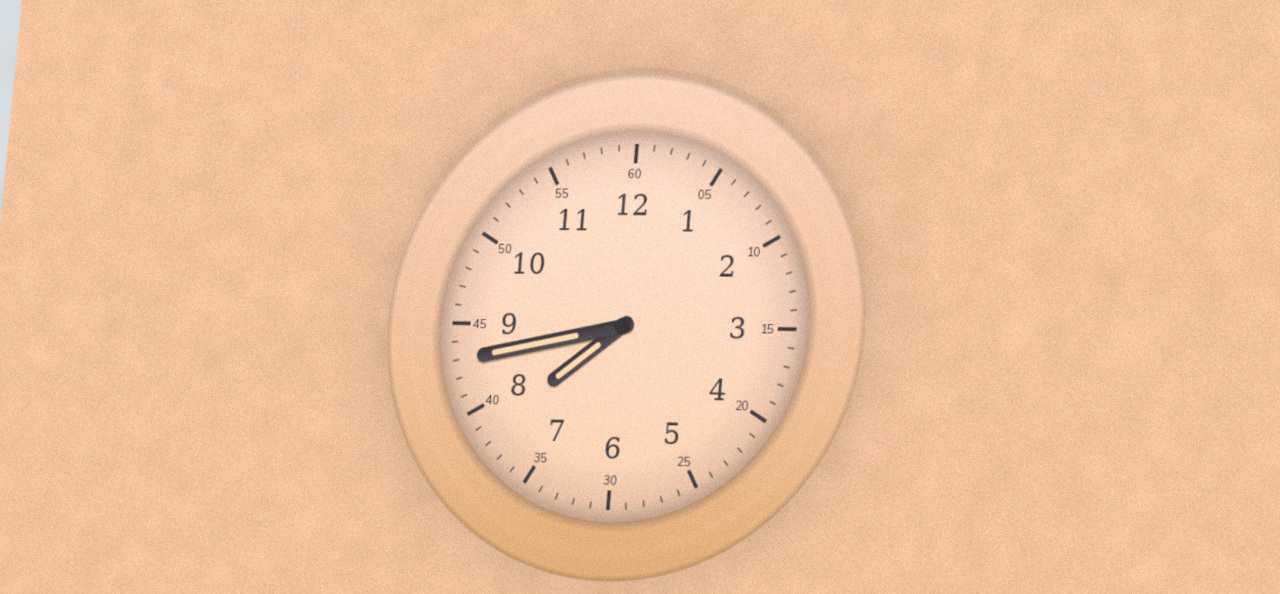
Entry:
7,43
